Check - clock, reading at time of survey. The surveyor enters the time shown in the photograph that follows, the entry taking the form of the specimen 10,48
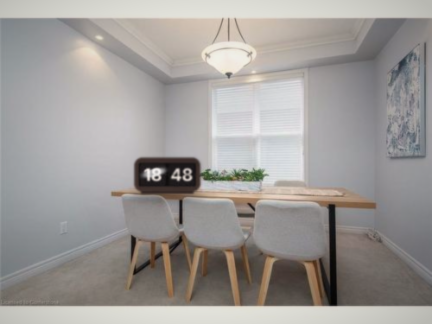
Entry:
18,48
